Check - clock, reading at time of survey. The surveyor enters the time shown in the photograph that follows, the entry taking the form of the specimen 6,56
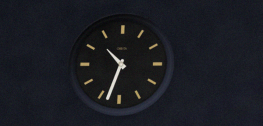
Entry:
10,33
